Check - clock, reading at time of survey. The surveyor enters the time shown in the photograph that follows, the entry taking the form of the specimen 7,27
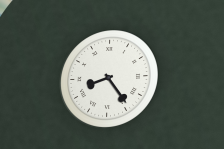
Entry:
8,24
